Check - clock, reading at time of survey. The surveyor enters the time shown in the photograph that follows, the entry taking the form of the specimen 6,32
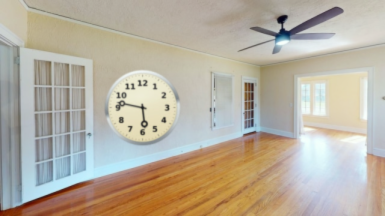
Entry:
5,47
